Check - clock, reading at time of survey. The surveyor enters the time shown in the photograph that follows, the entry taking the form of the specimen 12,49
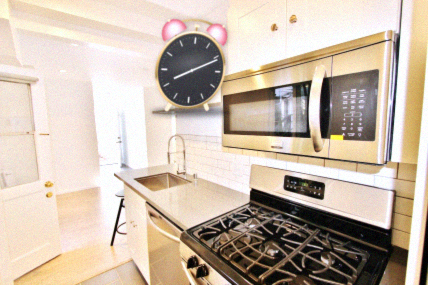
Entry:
8,11
